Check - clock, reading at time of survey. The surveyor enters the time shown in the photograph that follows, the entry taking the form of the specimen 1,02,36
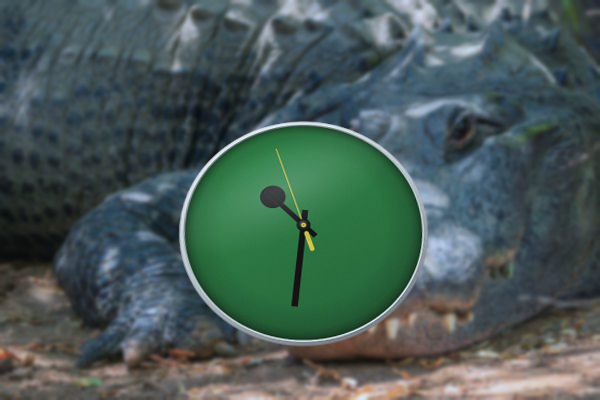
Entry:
10,30,57
